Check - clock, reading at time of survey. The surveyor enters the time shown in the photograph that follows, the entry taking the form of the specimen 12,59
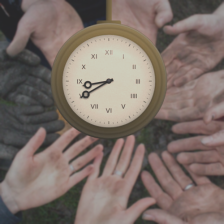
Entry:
8,40
